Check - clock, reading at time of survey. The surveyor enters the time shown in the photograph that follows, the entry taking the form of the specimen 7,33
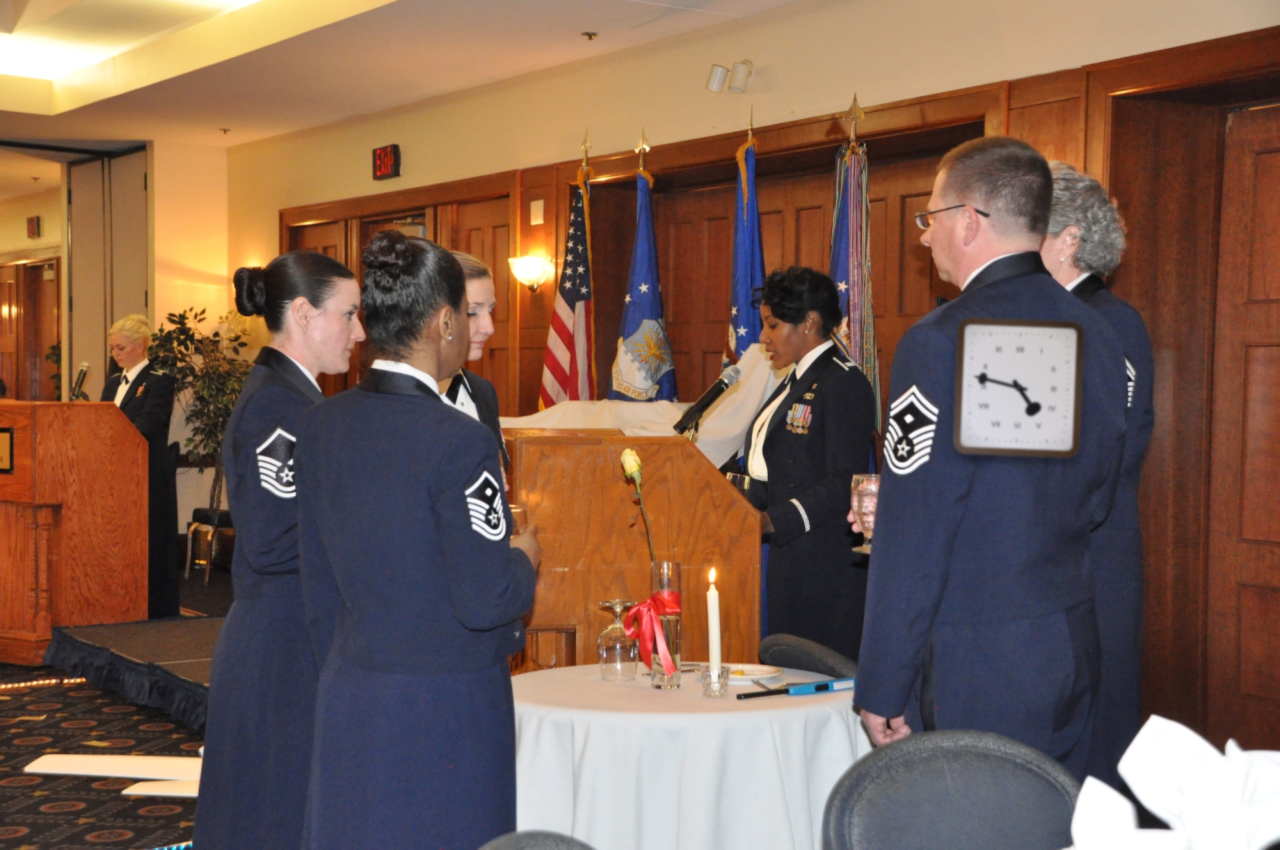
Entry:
4,47
